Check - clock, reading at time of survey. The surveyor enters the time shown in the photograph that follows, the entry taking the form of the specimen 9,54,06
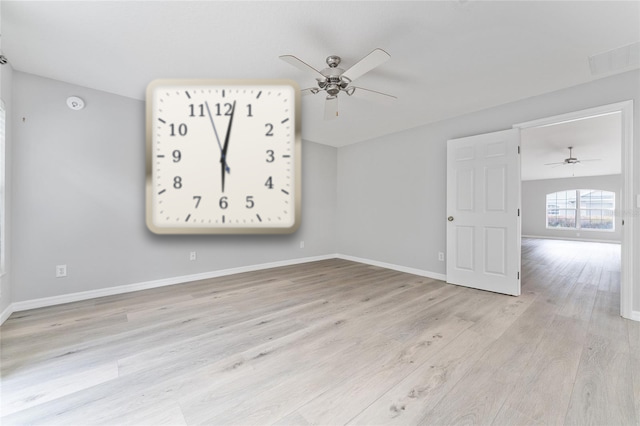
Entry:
6,01,57
